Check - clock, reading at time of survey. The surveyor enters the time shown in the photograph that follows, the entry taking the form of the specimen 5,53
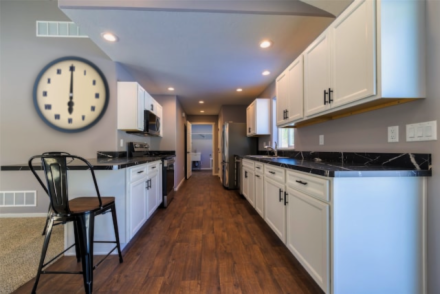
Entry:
6,00
